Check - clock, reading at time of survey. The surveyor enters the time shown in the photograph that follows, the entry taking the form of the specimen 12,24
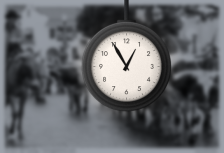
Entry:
12,55
